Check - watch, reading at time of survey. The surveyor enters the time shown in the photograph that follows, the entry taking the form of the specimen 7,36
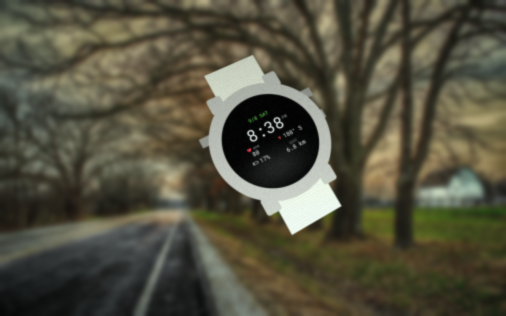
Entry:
8,38
